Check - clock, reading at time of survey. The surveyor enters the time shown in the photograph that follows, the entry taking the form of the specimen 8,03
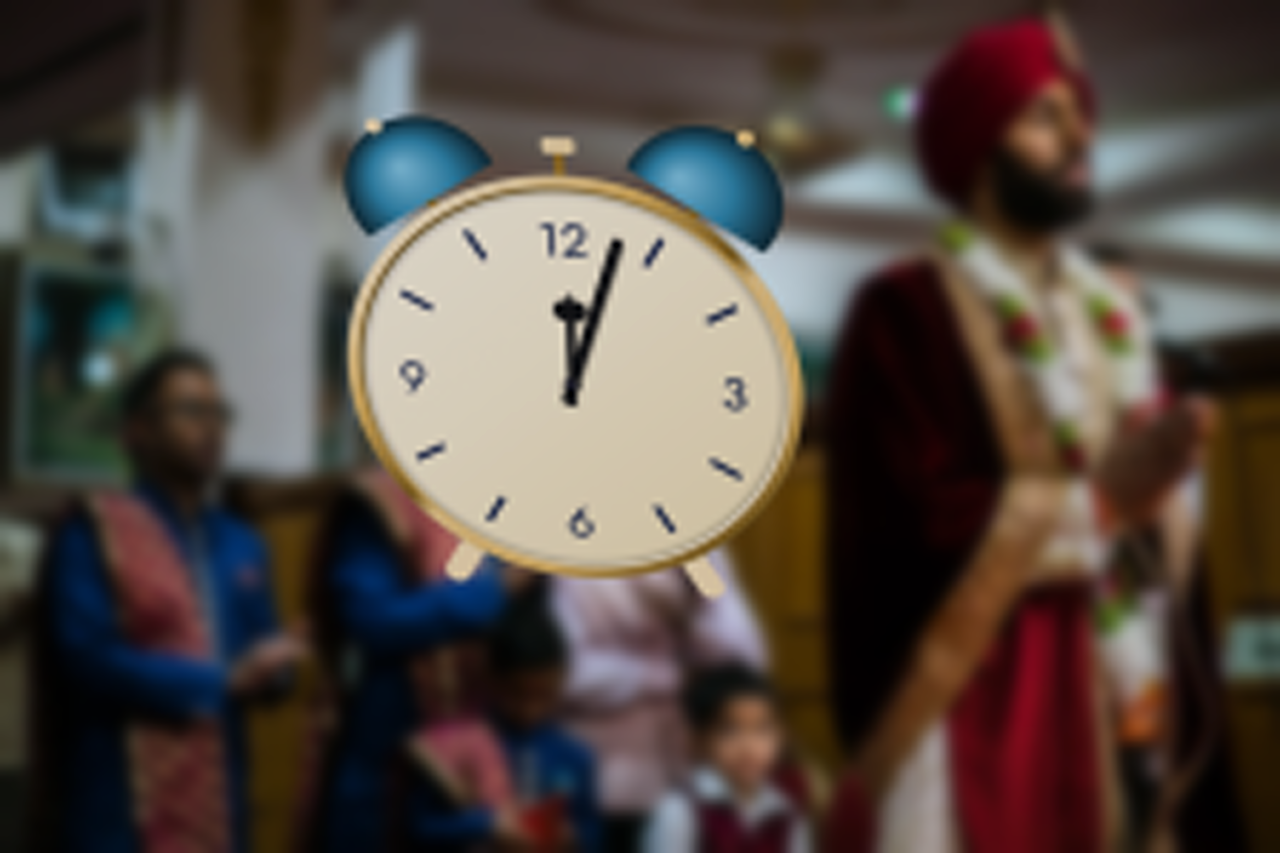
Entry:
12,03
